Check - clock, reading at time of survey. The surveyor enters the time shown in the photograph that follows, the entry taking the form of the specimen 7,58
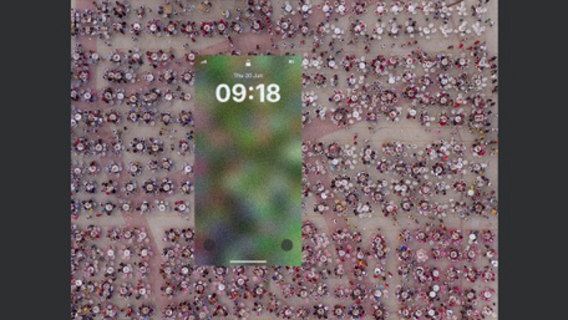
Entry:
9,18
